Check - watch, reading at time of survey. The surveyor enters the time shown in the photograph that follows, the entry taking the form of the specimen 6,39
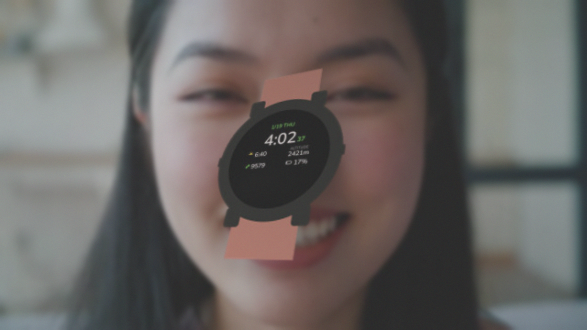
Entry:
4,02
